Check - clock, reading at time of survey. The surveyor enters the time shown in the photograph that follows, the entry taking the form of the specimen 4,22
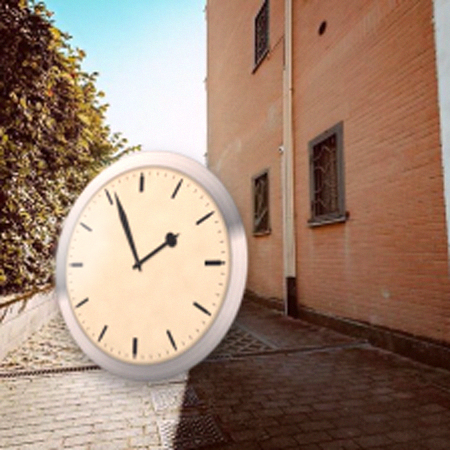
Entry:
1,56
